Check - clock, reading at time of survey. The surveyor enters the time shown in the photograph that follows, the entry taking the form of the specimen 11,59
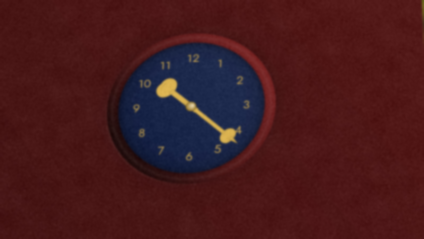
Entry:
10,22
